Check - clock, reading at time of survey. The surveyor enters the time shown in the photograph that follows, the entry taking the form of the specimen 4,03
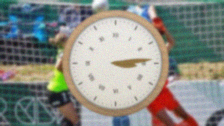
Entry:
3,14
